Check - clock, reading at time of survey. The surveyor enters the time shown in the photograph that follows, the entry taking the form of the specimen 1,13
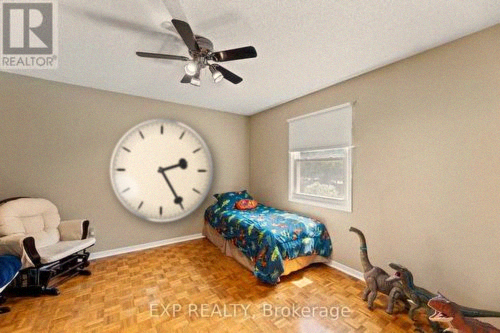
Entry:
2,25
